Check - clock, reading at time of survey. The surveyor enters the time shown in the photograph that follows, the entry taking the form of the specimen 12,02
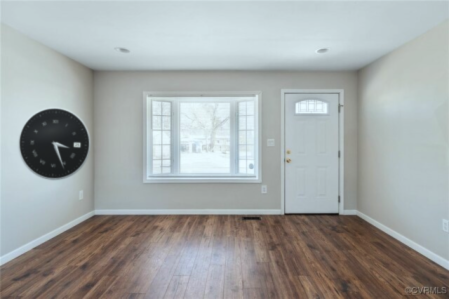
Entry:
3,26
